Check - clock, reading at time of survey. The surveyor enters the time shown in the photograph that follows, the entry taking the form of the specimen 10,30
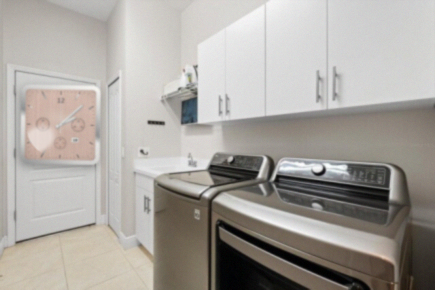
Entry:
2,08
